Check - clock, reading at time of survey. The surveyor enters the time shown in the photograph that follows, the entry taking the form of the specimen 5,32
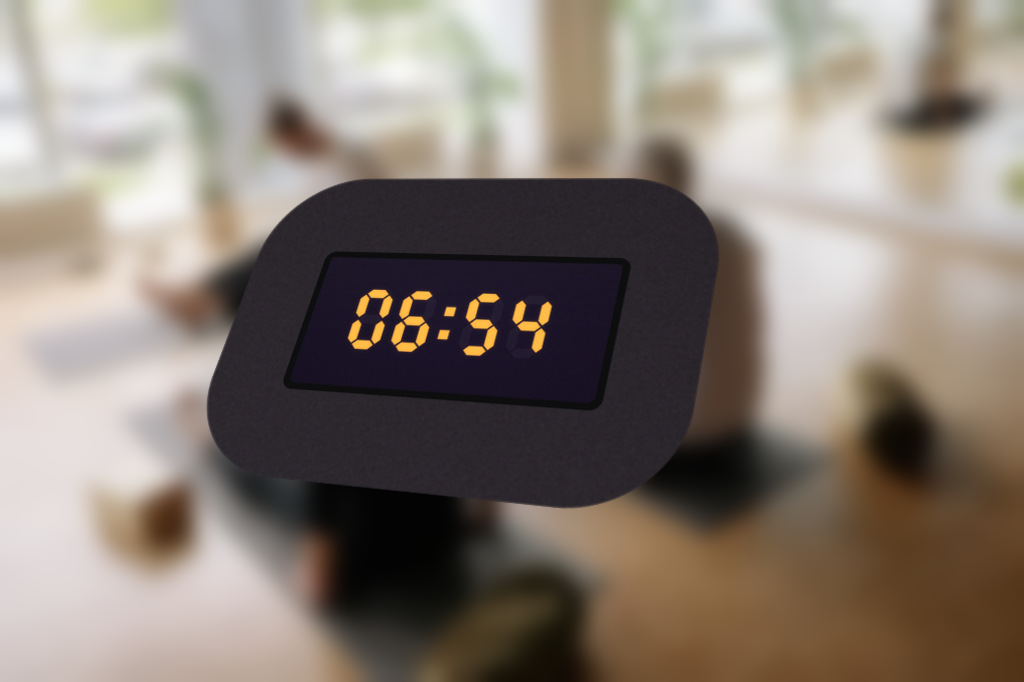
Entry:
6,54
